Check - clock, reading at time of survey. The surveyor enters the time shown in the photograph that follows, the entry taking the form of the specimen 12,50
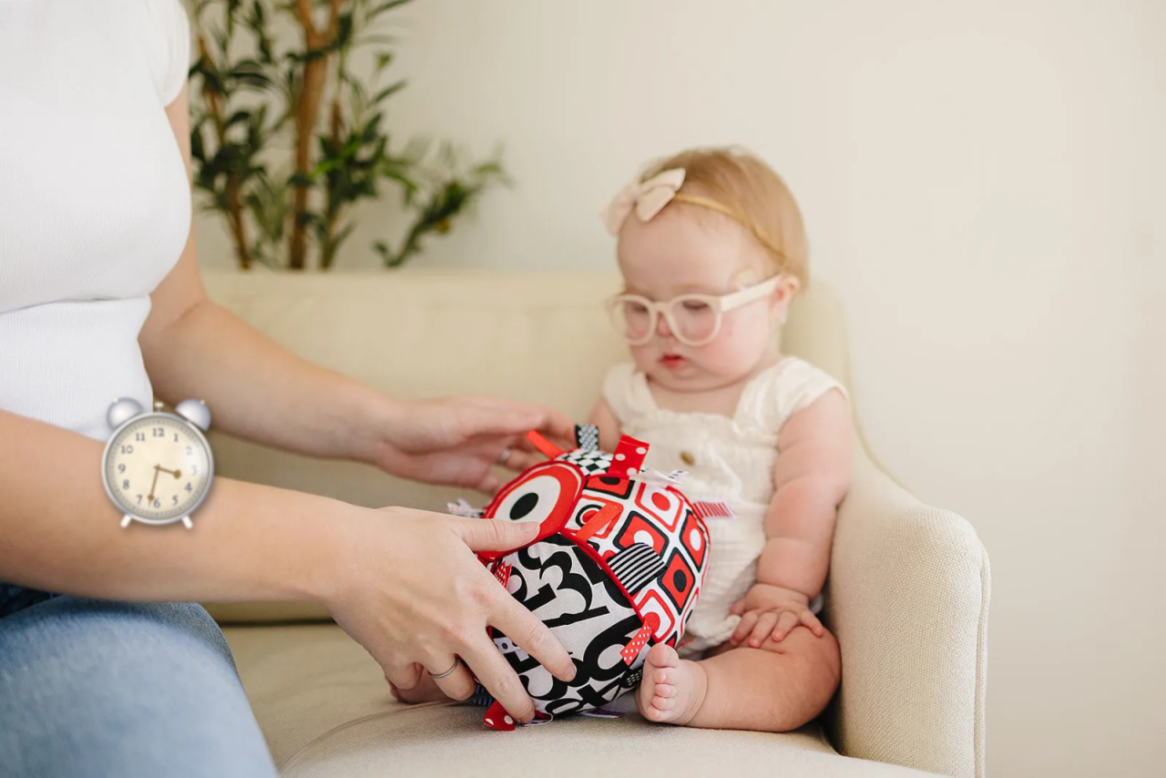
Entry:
3,32
